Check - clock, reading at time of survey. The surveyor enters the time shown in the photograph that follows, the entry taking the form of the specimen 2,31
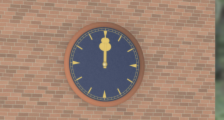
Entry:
12,00
